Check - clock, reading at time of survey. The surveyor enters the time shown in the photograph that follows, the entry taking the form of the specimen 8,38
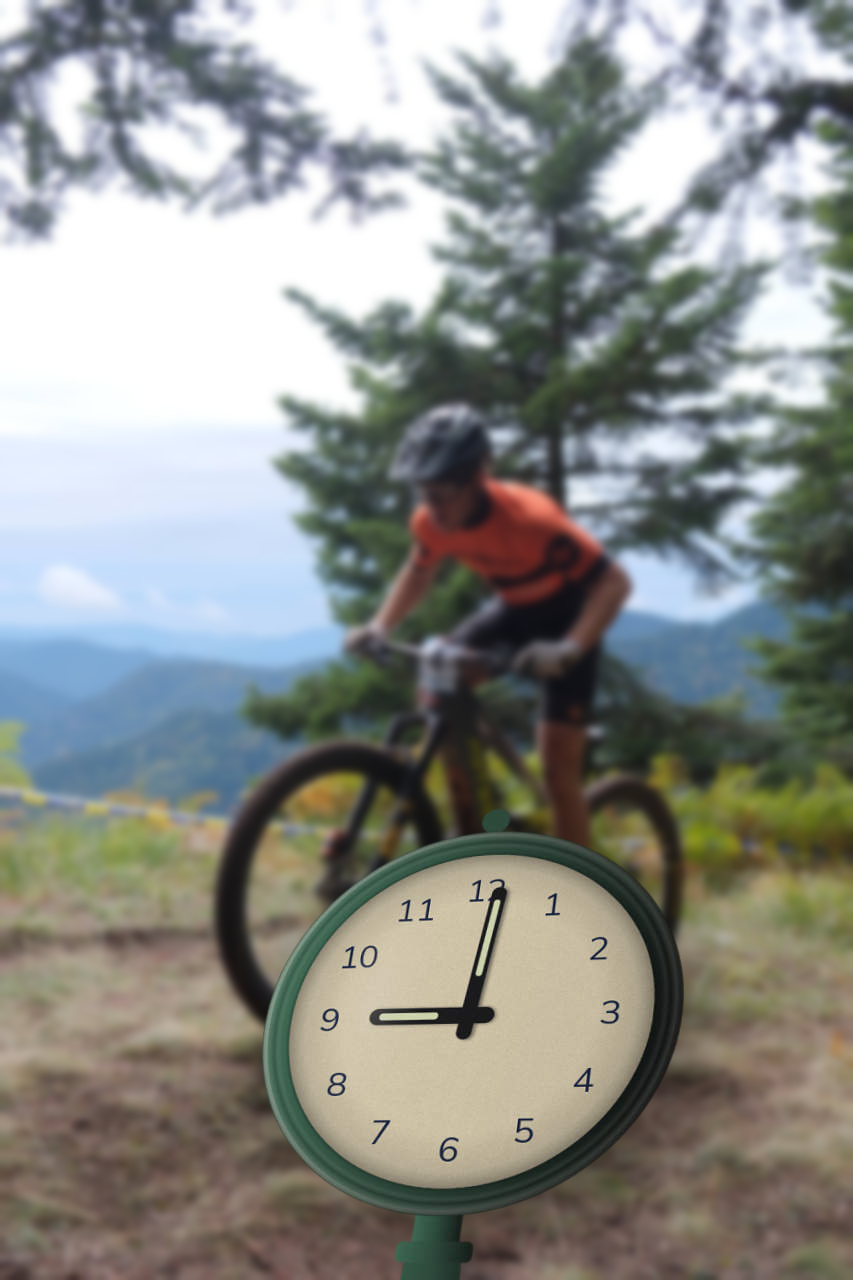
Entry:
9,01
